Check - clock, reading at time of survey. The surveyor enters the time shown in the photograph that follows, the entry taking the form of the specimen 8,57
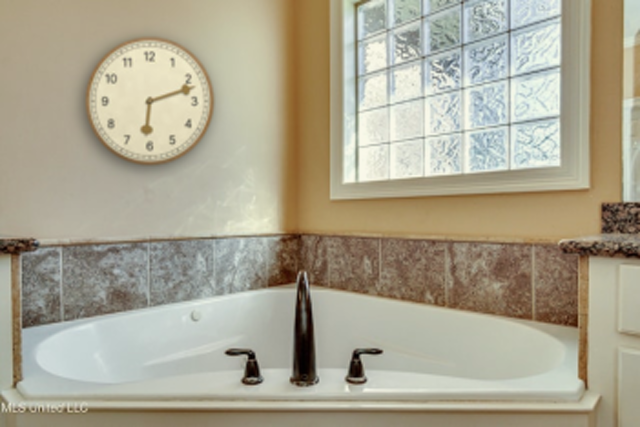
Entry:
6,12
